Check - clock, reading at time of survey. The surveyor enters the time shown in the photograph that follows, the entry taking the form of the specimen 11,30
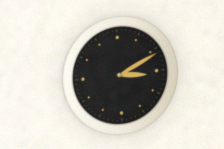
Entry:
3,11
